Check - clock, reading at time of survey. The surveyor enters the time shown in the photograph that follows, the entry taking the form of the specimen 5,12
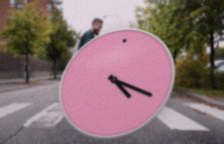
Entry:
4,18
